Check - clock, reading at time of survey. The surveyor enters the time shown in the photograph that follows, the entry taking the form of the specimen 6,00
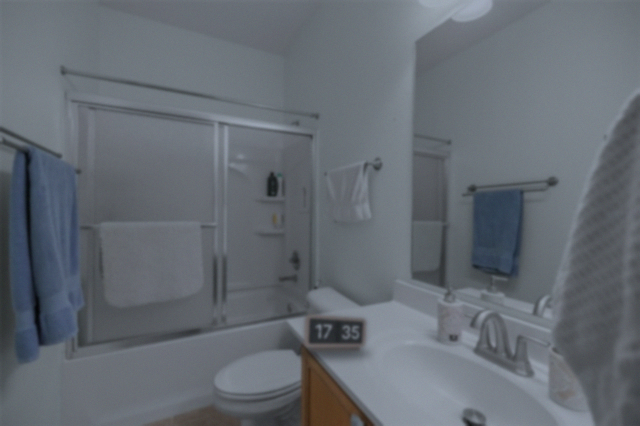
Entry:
17,35
